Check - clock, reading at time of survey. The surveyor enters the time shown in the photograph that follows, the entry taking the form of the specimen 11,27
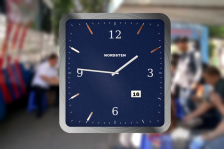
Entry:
1,46
